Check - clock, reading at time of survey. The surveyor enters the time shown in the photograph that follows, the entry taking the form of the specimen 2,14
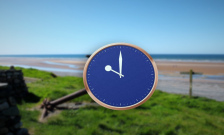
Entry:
10,00
